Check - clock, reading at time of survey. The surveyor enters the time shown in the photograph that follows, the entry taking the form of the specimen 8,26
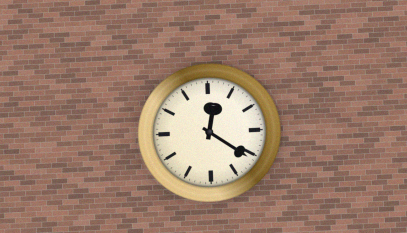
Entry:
12,21
